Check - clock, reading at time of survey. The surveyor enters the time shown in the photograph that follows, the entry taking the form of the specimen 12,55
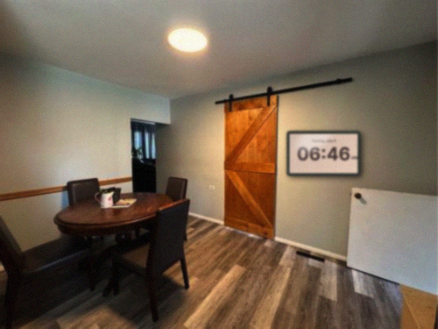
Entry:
6,46
